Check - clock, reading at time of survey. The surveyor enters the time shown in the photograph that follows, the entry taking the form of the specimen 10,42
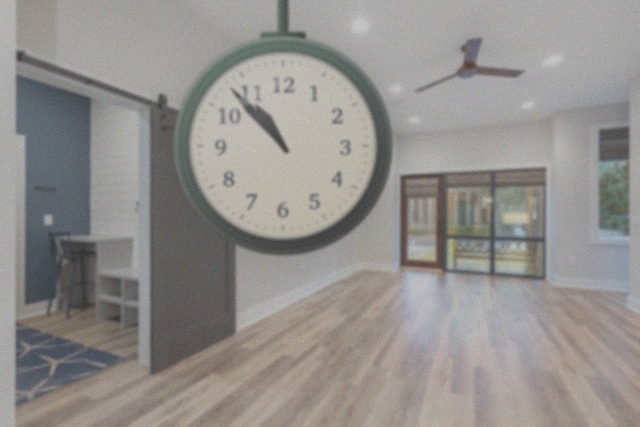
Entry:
10,53
